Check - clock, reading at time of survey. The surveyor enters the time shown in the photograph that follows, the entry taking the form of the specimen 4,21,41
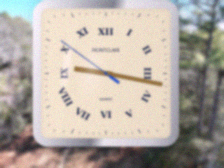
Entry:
9,16,51
